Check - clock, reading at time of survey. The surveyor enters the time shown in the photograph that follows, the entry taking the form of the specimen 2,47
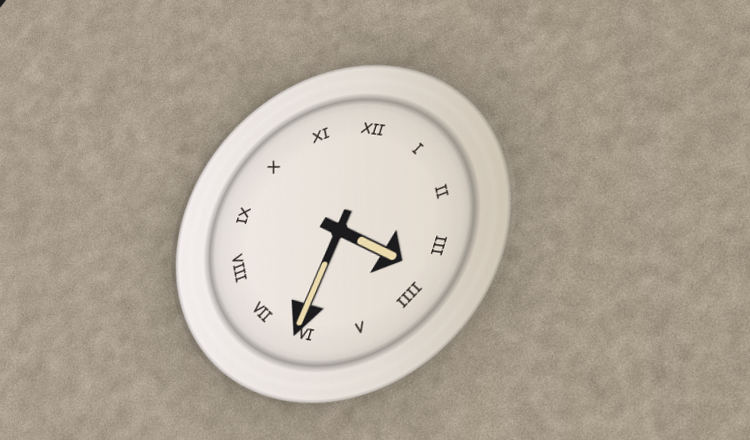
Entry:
3,31
